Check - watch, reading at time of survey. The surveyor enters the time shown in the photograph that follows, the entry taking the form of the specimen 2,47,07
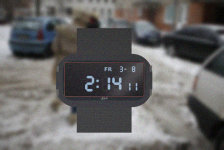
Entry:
2,14,11
